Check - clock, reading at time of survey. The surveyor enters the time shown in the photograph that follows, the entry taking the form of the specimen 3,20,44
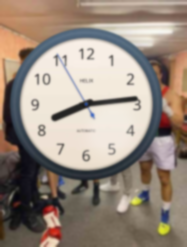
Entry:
8,13,55
